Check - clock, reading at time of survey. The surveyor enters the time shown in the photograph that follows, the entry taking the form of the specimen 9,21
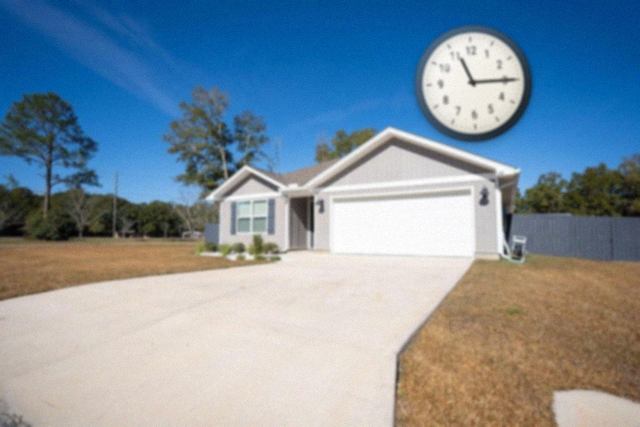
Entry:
11,15
